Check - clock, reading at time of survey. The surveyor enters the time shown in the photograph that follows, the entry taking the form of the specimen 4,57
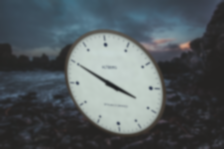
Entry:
3,50
